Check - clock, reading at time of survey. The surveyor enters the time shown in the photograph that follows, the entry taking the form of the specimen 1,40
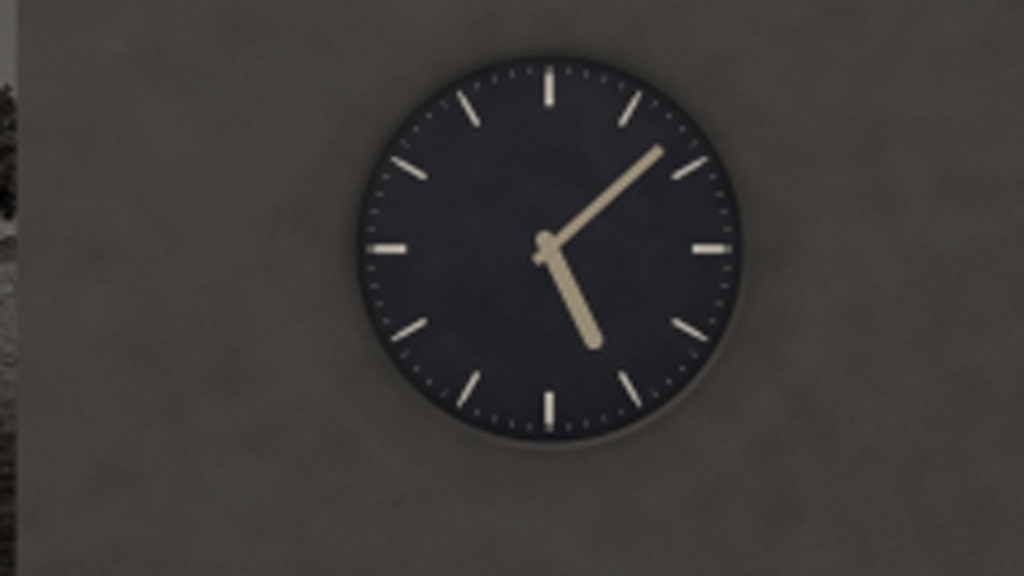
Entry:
5,08
